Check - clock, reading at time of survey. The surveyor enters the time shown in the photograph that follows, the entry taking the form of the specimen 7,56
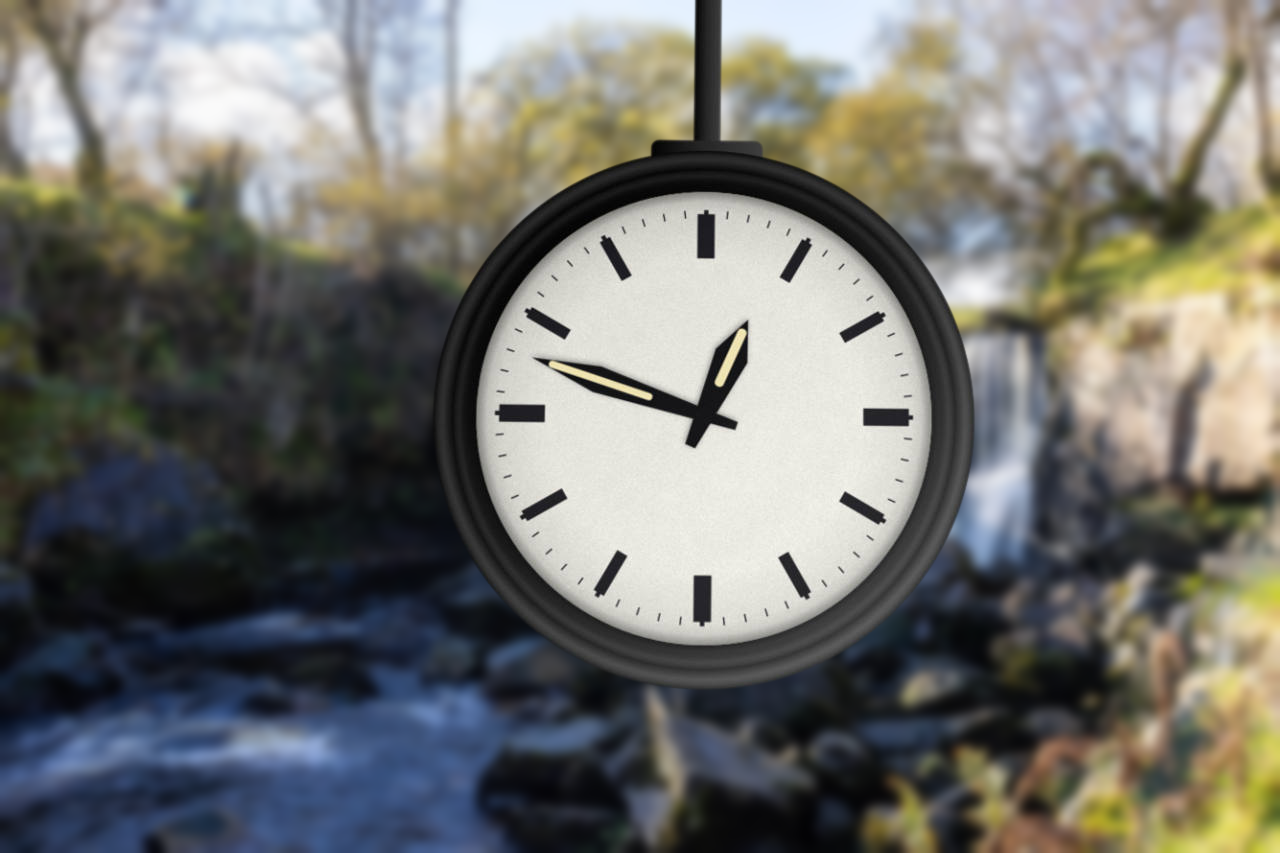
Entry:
12,48
